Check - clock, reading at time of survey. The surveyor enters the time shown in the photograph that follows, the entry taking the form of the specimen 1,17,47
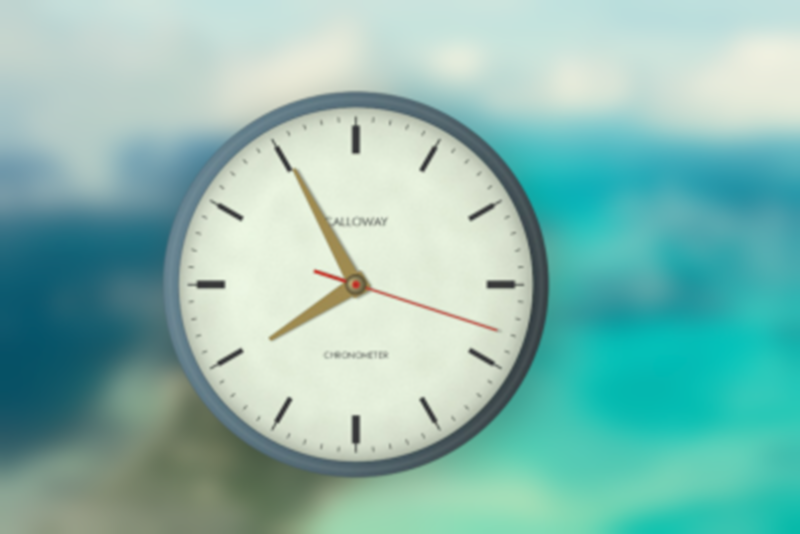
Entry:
7,55,18
